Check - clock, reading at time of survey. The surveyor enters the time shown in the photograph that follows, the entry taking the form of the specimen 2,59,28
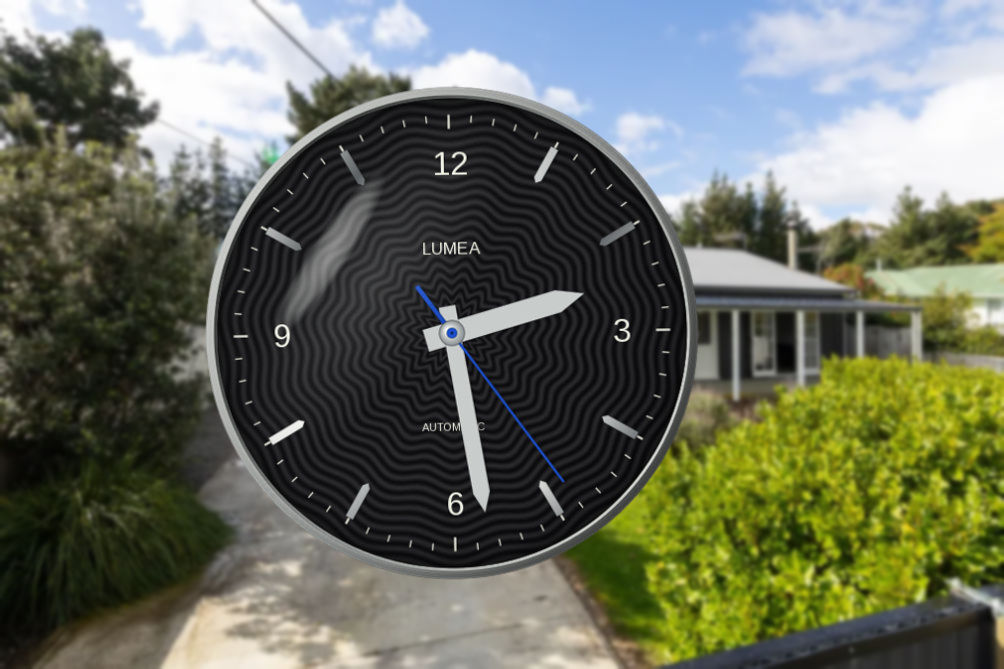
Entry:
2,28,24
